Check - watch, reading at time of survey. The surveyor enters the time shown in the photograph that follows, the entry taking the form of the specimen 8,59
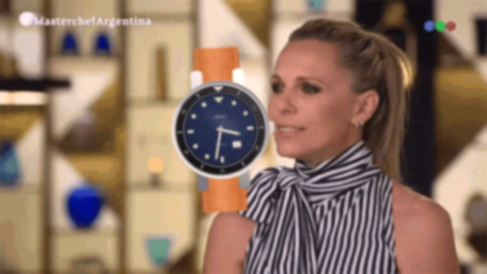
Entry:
3,32
